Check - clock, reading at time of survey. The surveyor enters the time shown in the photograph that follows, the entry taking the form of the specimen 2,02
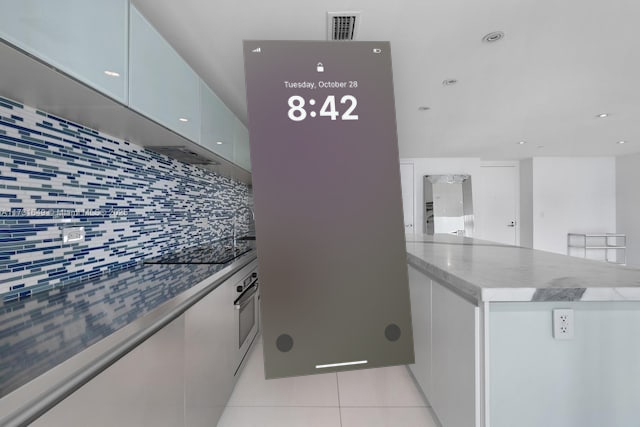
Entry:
8,42
